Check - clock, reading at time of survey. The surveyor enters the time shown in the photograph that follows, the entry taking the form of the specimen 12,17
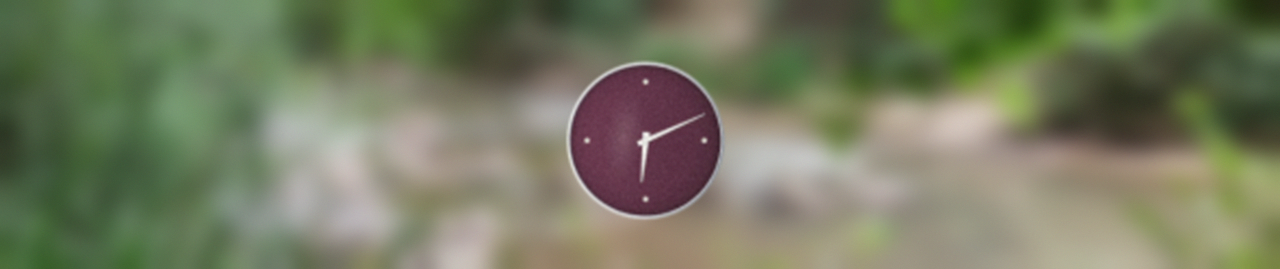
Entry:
6,11
